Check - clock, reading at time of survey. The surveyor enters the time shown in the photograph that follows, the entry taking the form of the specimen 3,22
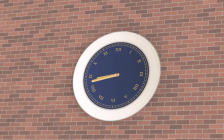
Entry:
8,43
